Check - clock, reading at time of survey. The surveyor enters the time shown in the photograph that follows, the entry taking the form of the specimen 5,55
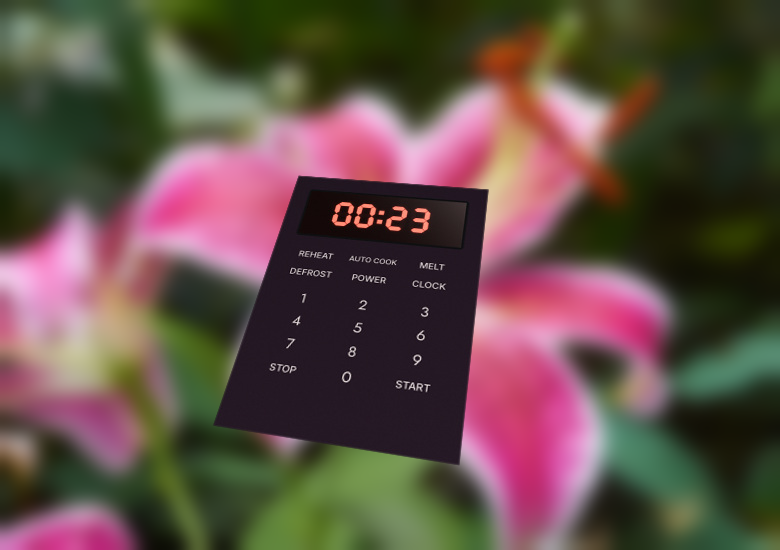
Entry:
0,23
